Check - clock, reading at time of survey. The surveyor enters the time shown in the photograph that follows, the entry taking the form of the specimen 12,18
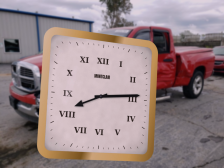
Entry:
8,14
